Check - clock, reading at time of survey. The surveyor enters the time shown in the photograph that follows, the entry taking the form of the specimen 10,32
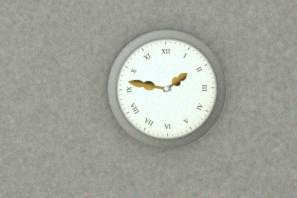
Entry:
1,47
